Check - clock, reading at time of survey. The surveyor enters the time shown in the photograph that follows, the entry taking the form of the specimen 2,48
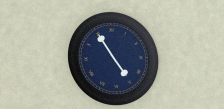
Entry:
4,55
